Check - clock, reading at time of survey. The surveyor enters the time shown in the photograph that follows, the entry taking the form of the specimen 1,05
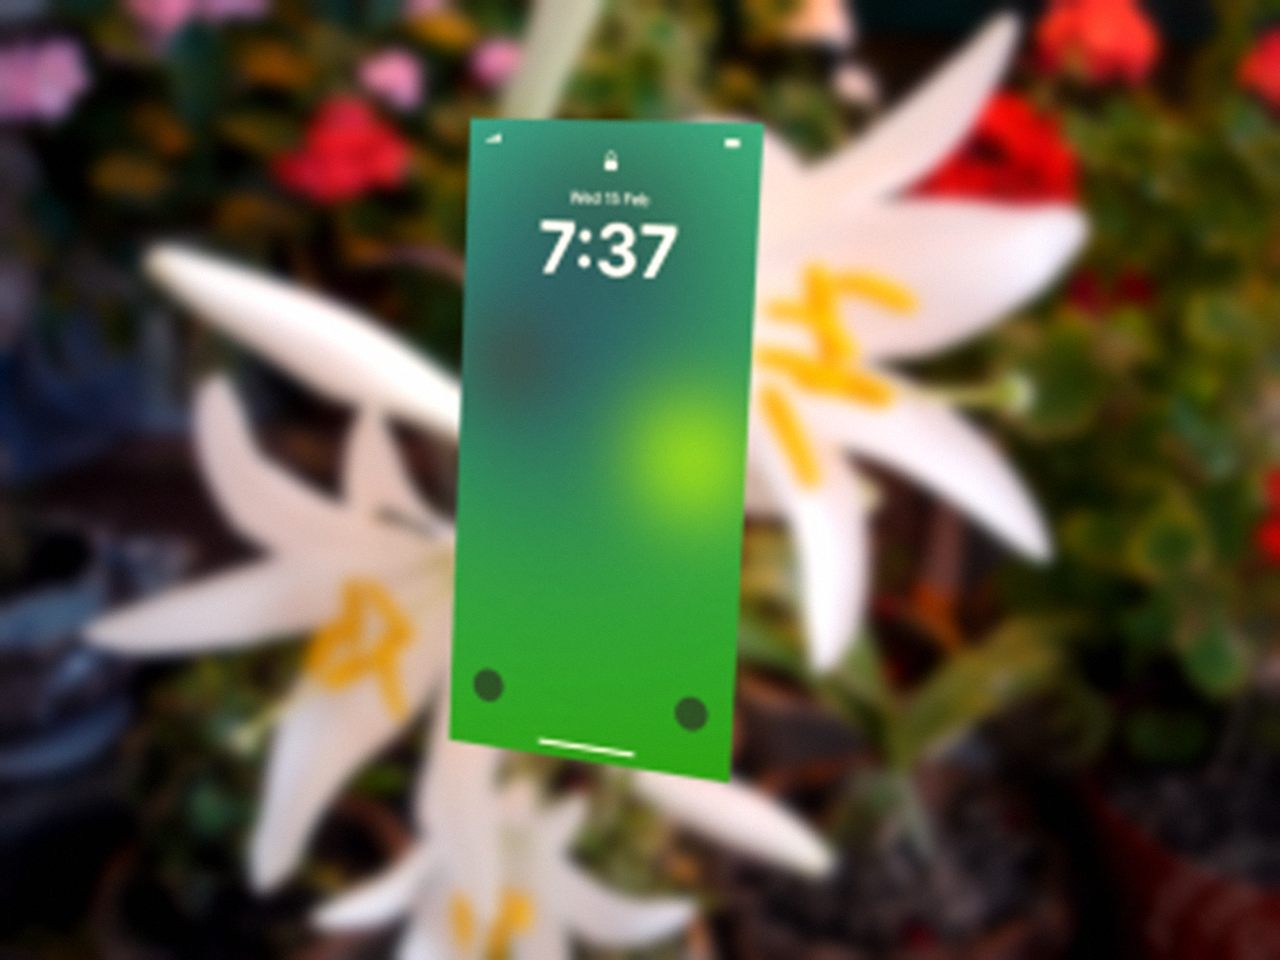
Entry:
7,37
